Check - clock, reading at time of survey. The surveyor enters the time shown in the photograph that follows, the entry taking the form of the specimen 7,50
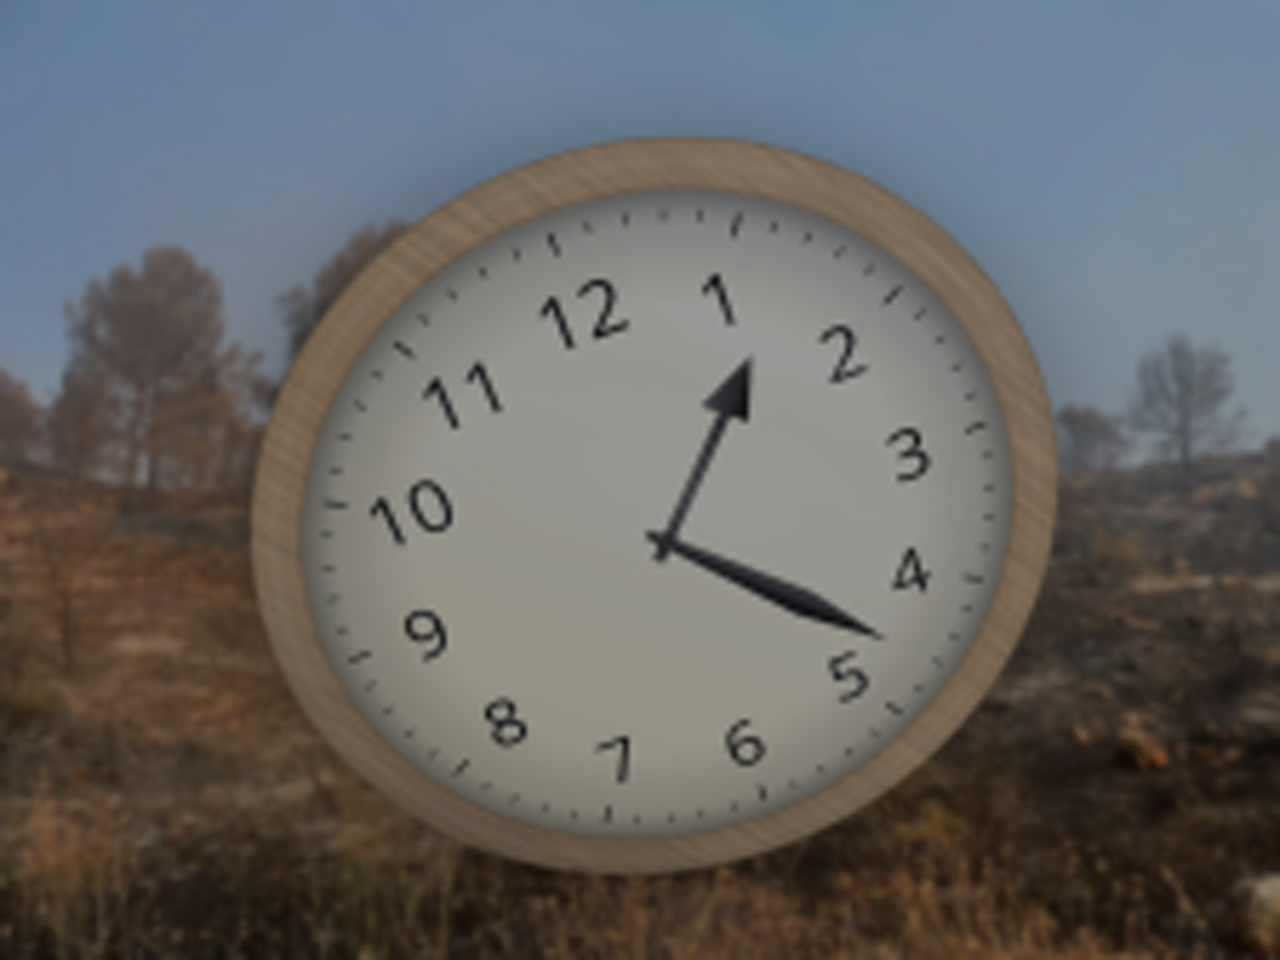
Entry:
1,23
